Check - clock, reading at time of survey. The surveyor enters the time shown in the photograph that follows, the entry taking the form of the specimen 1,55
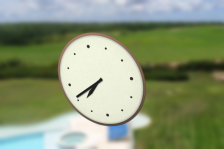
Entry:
7,41
